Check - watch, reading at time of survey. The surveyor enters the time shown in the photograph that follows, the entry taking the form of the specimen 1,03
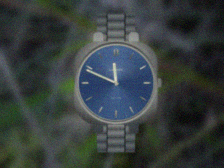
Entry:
11,49
